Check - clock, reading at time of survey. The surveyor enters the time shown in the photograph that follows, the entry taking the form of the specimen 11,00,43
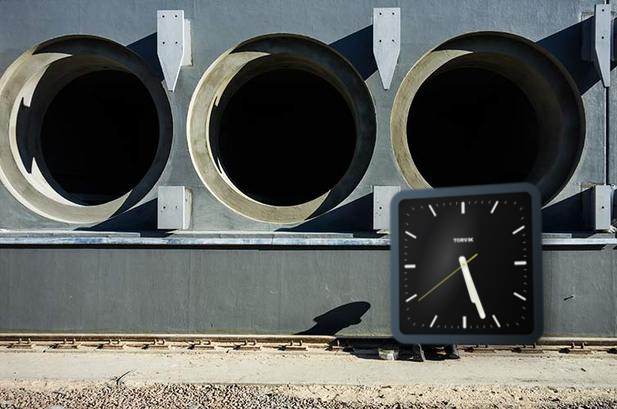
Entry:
5,26,39
